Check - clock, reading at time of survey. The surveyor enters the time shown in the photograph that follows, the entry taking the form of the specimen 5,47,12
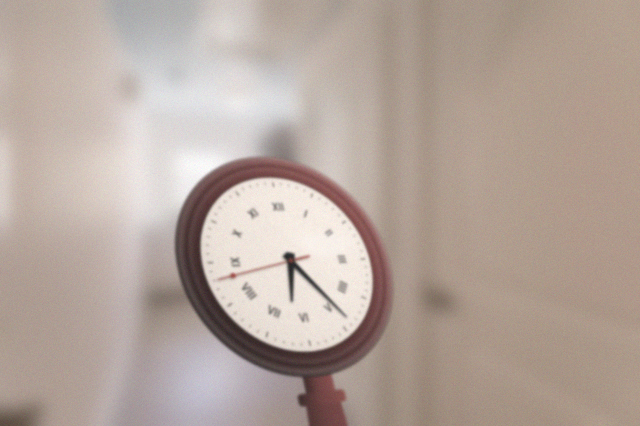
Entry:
6,23,43
